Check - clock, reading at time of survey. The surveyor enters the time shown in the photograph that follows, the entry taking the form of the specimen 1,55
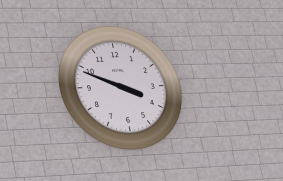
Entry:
3,49
